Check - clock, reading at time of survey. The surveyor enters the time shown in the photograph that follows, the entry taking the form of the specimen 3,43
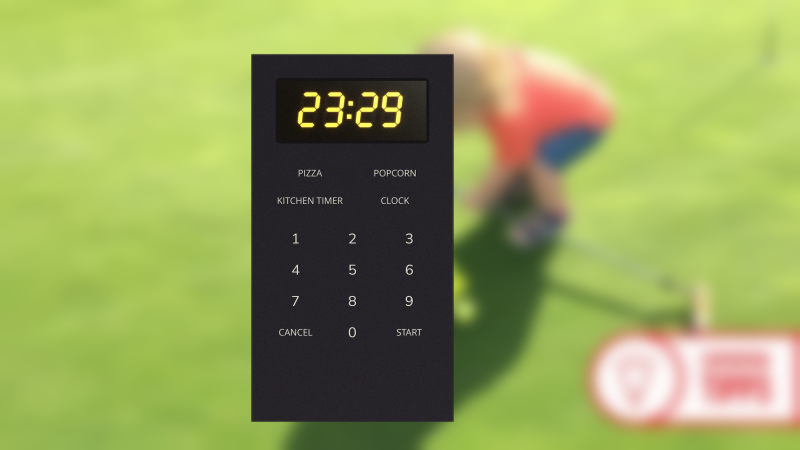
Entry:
23,29
